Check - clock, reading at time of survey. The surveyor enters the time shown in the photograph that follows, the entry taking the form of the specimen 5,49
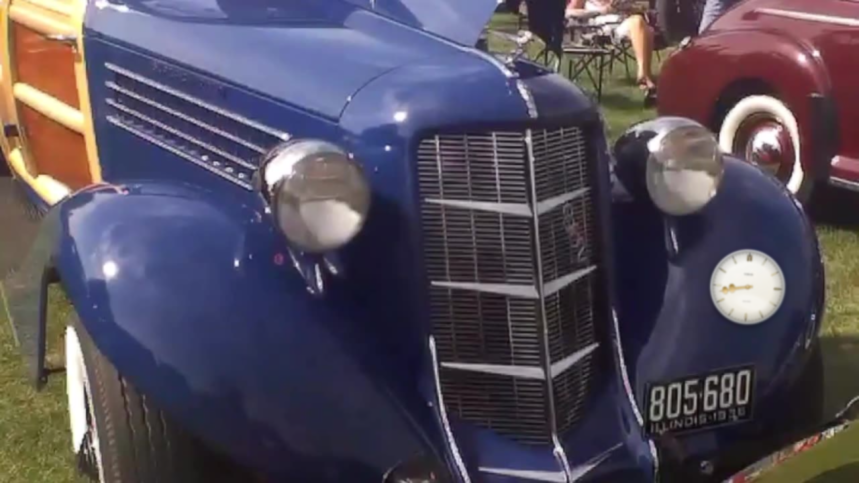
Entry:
8,43
